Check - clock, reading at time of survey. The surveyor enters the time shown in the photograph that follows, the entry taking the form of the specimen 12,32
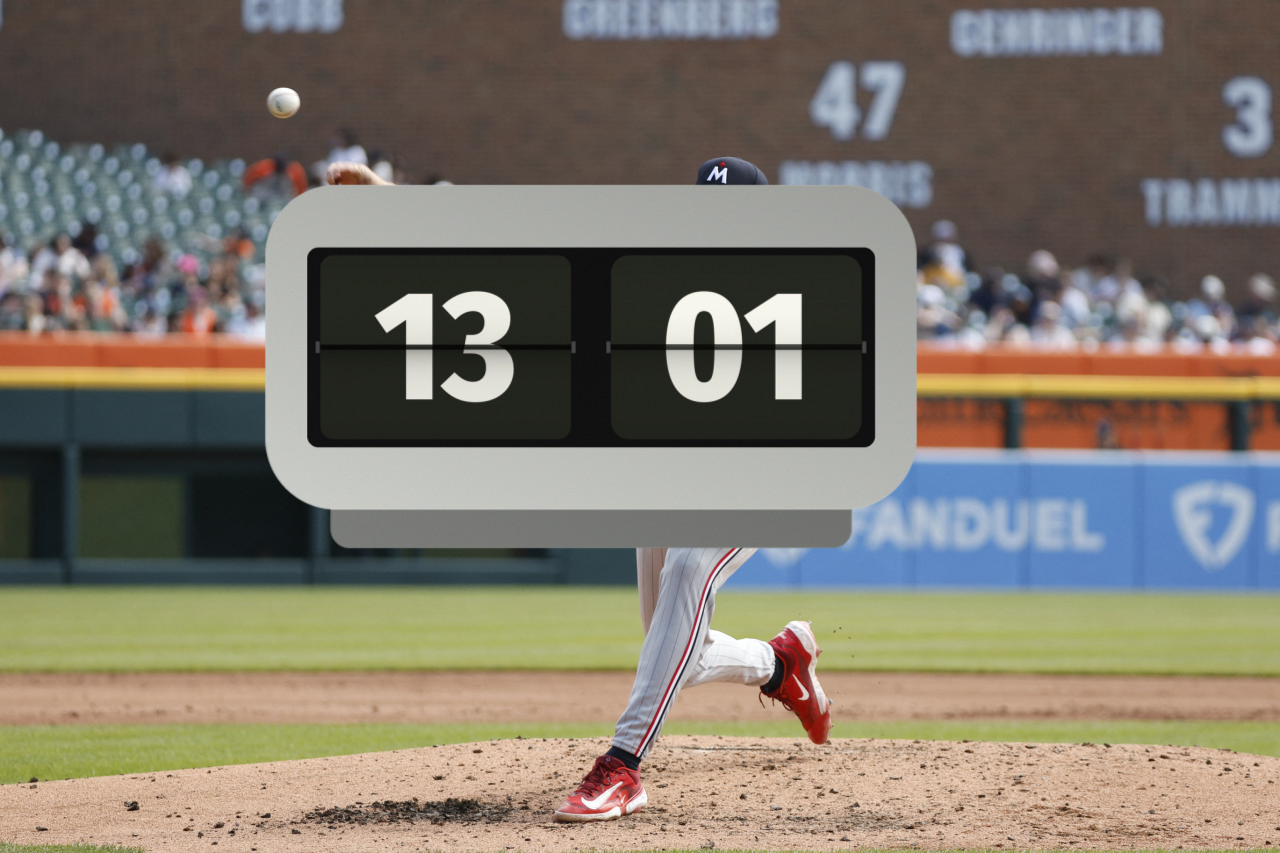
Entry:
13,01
